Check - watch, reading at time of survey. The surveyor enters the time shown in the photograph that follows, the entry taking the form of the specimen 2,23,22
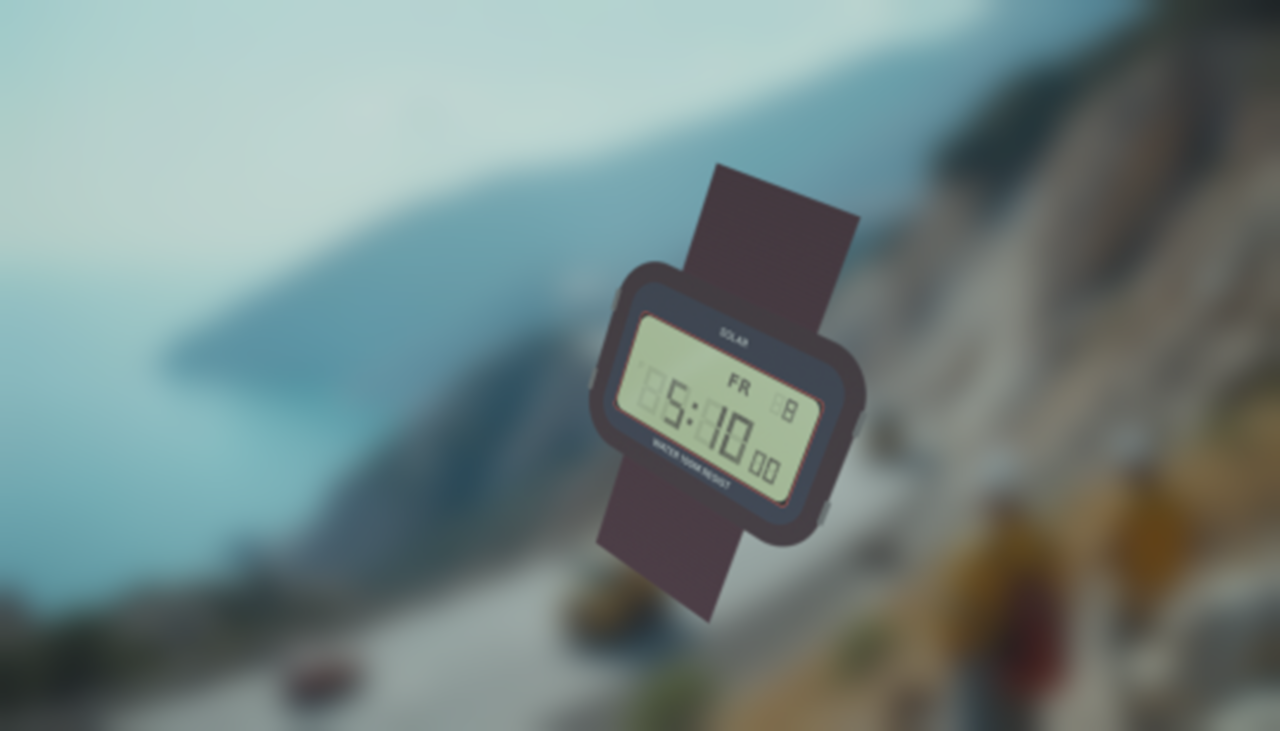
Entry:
5,10,00
